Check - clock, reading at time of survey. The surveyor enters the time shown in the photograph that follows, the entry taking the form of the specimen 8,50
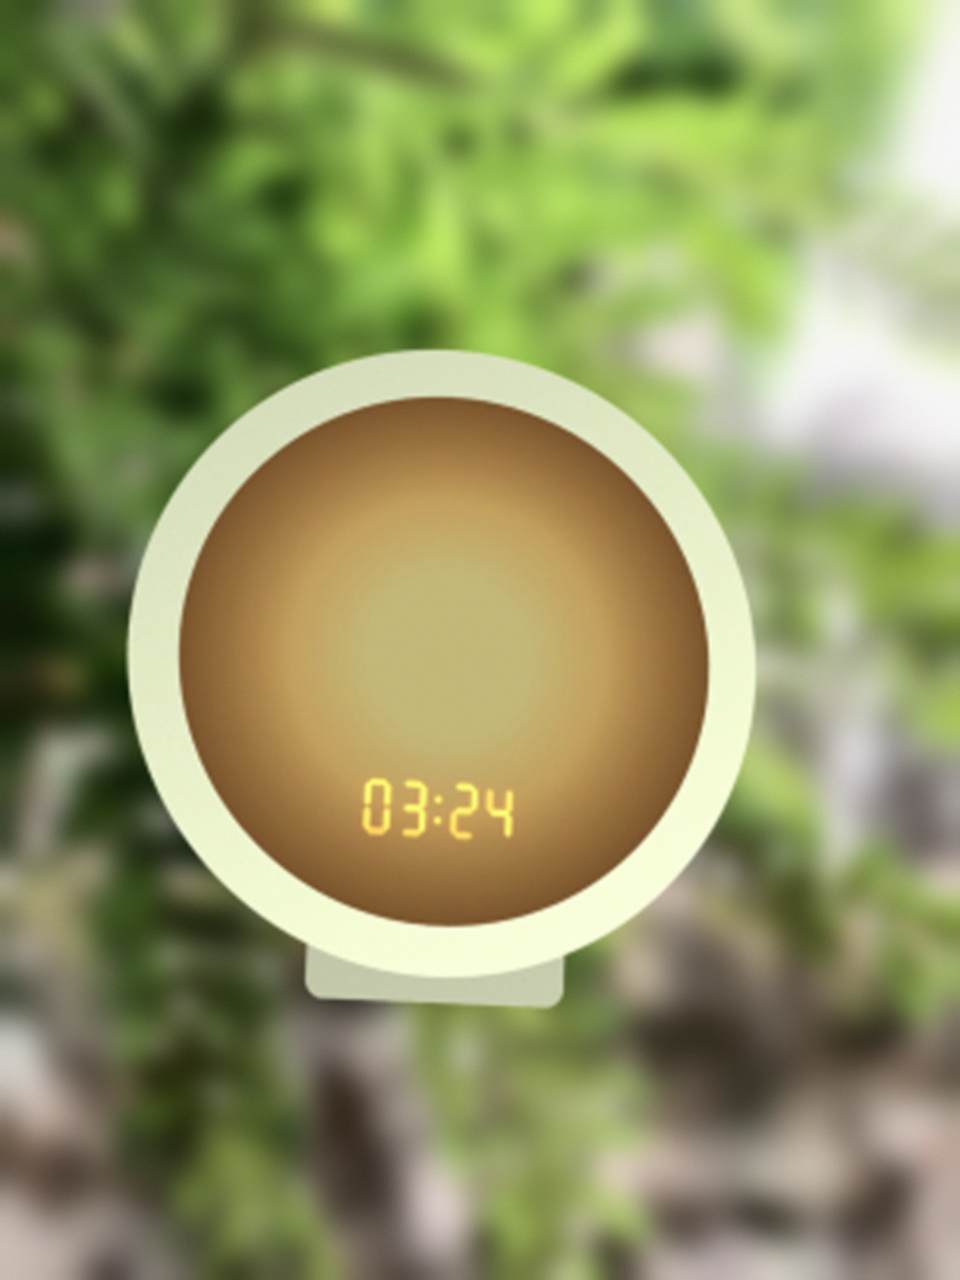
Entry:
3,24
